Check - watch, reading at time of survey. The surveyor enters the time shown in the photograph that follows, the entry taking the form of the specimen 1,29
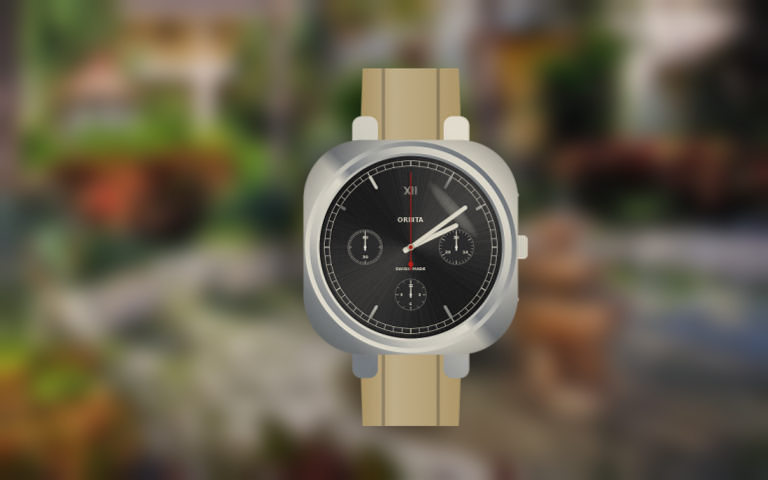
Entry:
2,09
